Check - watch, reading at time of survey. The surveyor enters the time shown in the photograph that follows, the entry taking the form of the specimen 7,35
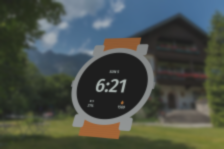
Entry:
6,21
